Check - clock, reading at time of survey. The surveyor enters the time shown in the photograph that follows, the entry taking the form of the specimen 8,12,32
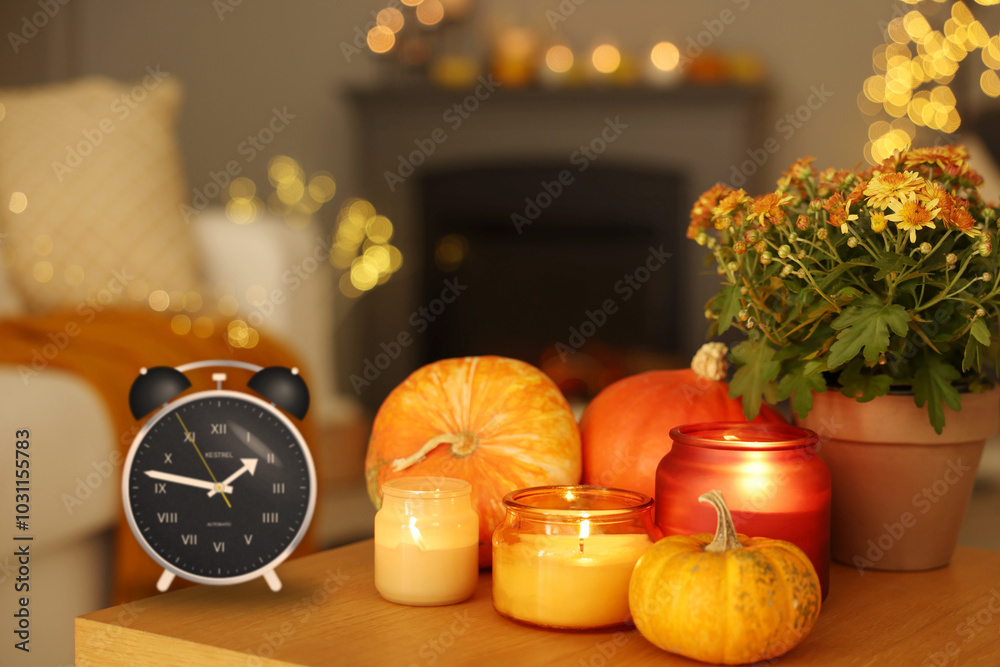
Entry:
1,46,55
